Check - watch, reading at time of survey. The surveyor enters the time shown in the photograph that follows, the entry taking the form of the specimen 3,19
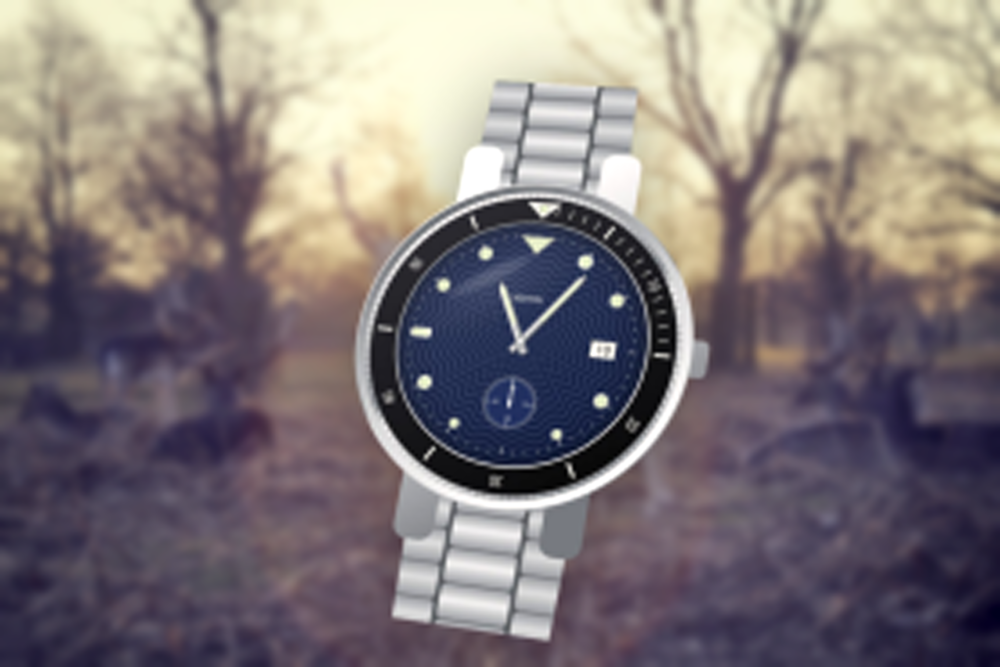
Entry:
11,06
